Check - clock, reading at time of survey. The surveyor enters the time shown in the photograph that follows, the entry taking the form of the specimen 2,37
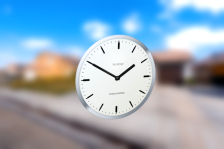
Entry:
1,50
